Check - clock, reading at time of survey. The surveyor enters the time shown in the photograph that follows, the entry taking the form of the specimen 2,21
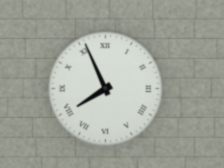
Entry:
7,56
